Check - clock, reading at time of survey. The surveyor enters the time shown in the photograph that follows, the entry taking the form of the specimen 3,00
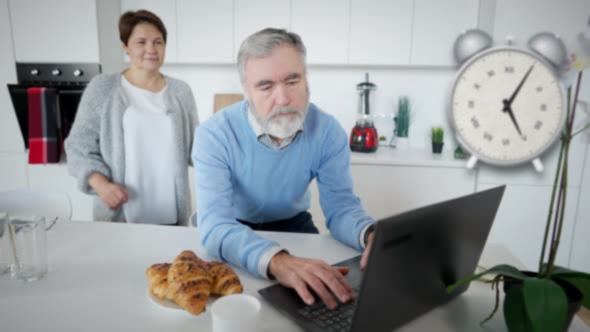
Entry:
5,05
